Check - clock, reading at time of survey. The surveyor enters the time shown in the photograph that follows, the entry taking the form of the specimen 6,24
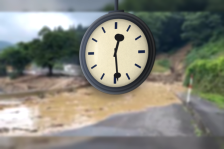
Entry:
12,29
